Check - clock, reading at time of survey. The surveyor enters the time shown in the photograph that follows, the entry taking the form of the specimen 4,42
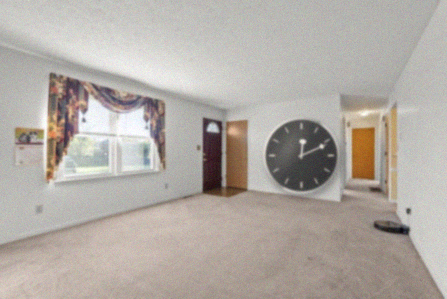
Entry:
12,11
